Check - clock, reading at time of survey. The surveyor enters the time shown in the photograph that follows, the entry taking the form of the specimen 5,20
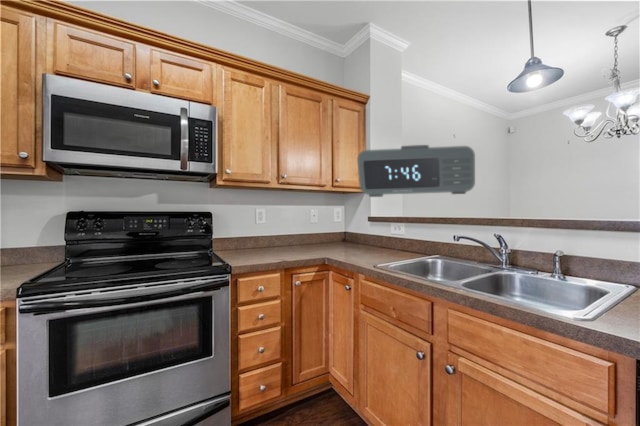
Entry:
7,46
